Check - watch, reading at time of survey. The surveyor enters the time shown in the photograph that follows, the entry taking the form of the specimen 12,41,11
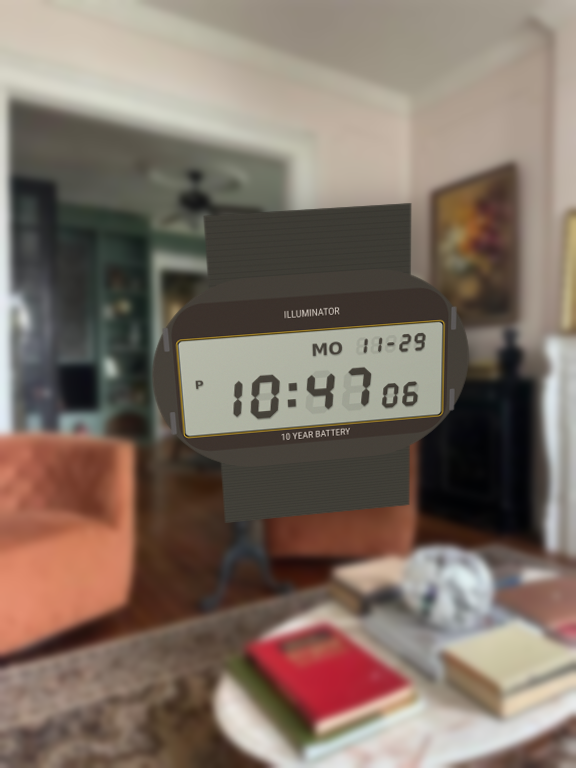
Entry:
10,47,06
